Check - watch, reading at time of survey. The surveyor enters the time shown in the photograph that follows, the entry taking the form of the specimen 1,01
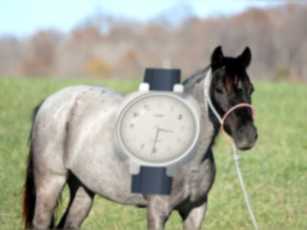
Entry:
3,31
